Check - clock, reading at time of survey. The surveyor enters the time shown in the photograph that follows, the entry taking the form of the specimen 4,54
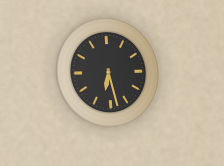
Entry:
6,28
